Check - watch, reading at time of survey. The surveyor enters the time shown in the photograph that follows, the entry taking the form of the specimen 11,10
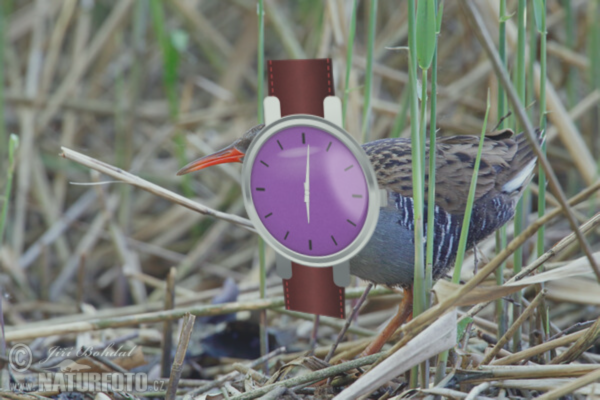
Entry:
6,01
